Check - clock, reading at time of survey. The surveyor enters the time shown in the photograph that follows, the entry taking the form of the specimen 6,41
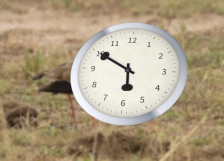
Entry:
5,50
